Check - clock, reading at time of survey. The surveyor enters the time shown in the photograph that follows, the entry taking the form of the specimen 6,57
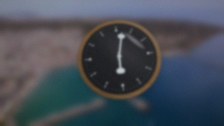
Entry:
6,02
